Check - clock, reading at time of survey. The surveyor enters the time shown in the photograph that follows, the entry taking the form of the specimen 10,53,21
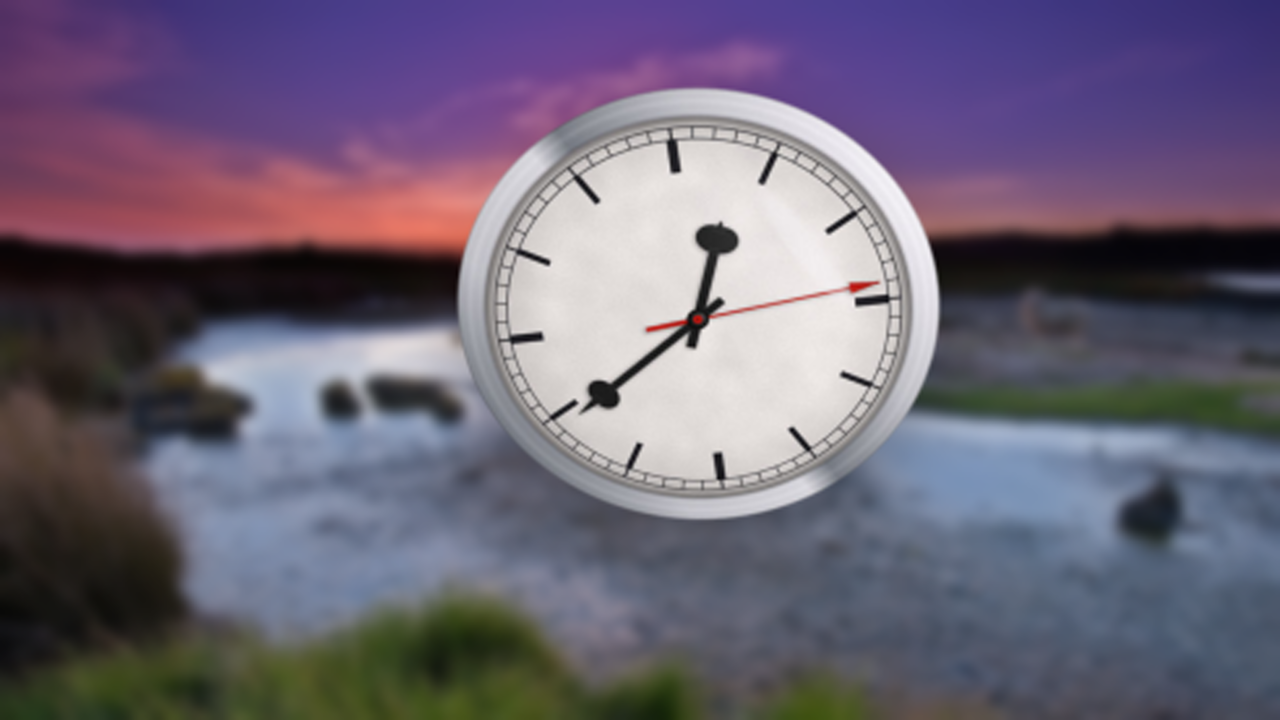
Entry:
12,39,14
